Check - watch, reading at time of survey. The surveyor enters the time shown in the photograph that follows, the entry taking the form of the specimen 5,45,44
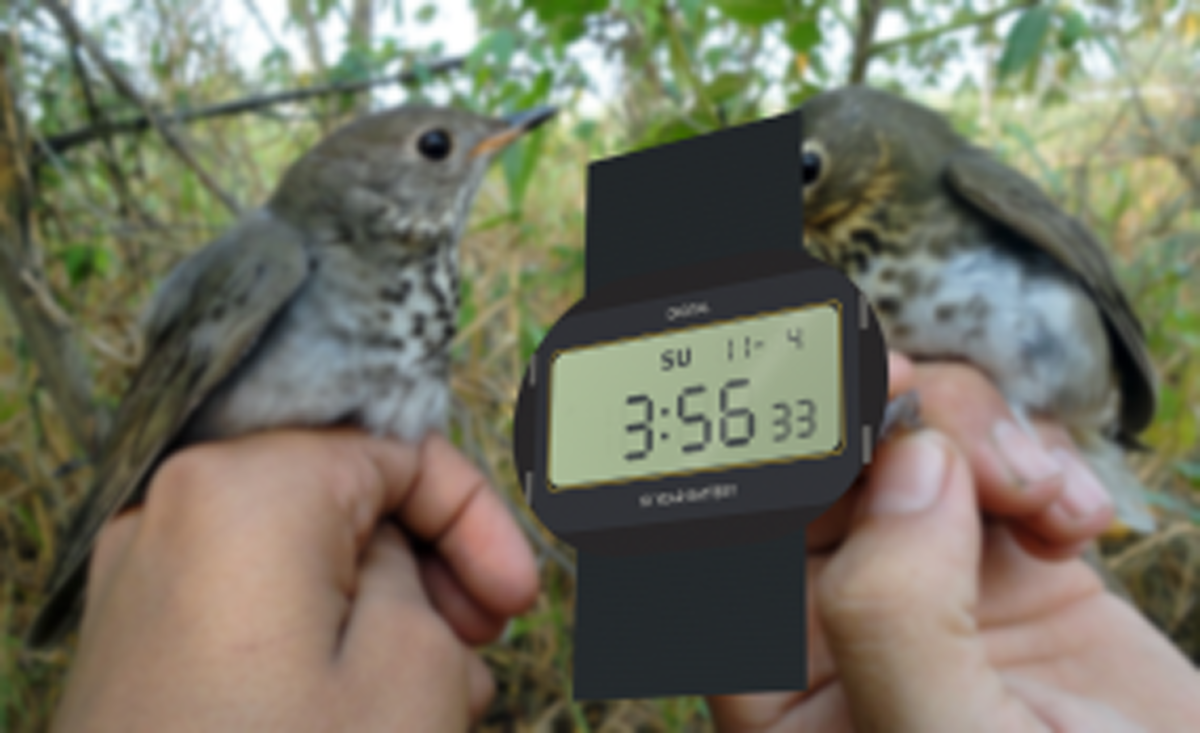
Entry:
3,56,33
